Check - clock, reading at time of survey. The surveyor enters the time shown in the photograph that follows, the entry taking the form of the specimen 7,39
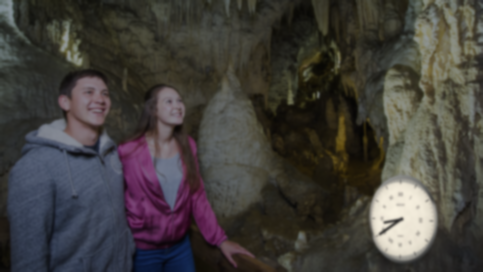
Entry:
8,40
